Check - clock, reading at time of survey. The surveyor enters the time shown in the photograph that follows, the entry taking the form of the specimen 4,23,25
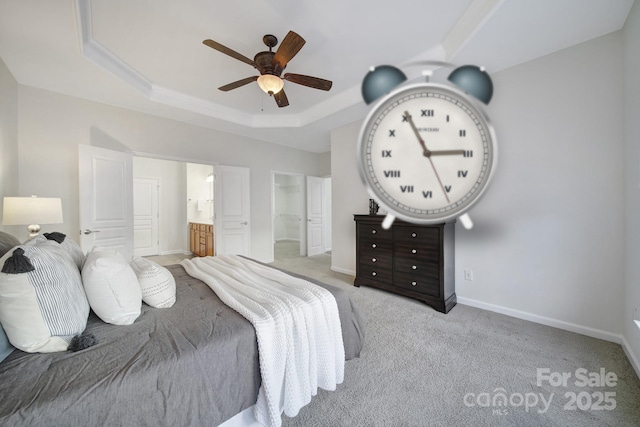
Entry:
2,55,26
